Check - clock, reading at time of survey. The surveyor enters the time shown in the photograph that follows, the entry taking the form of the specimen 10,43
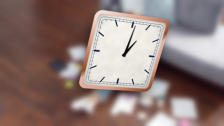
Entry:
1,01
